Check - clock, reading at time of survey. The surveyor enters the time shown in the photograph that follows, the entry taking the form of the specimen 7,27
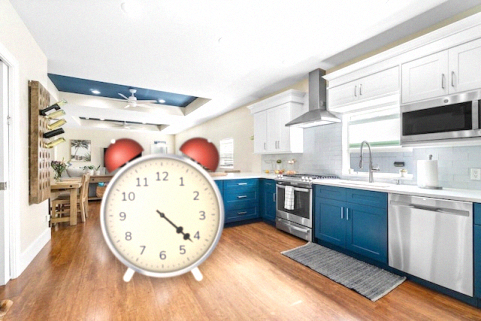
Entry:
4,22
